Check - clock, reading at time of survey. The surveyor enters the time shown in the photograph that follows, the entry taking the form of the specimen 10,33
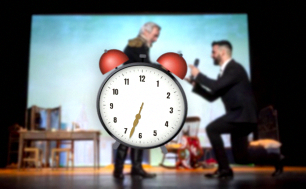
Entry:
6,33
